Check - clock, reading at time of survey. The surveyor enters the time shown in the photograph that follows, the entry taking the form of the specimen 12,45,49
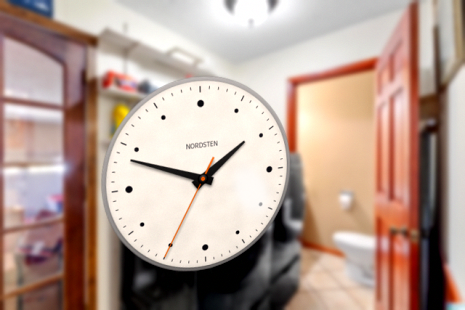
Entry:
1,48,35
